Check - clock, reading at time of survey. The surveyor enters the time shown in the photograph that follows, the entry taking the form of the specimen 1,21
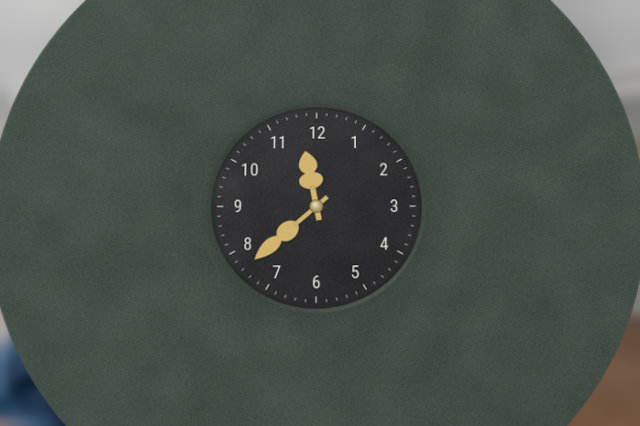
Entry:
11,38
